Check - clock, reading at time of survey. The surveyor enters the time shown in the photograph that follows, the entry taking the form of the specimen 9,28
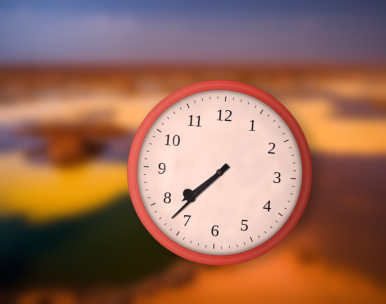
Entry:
7,37
